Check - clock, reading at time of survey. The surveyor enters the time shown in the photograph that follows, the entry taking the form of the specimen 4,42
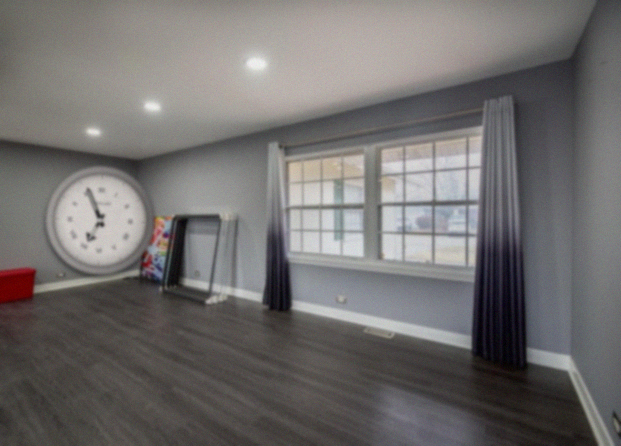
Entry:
6,56
